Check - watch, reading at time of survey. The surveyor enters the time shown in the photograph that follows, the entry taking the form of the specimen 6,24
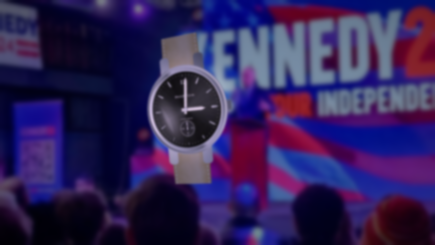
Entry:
3,01
